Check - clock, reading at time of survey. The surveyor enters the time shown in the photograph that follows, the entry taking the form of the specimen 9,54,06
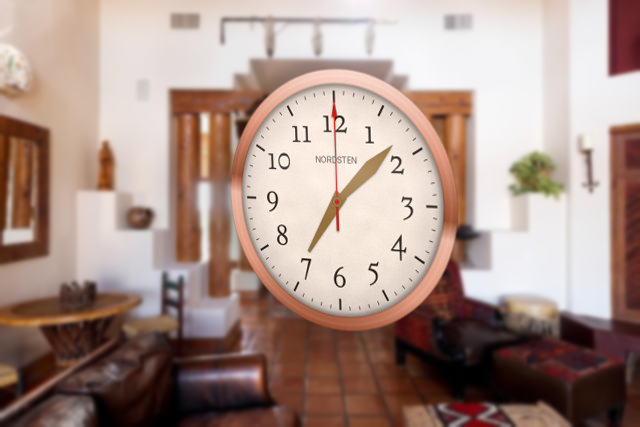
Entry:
7,08,00
